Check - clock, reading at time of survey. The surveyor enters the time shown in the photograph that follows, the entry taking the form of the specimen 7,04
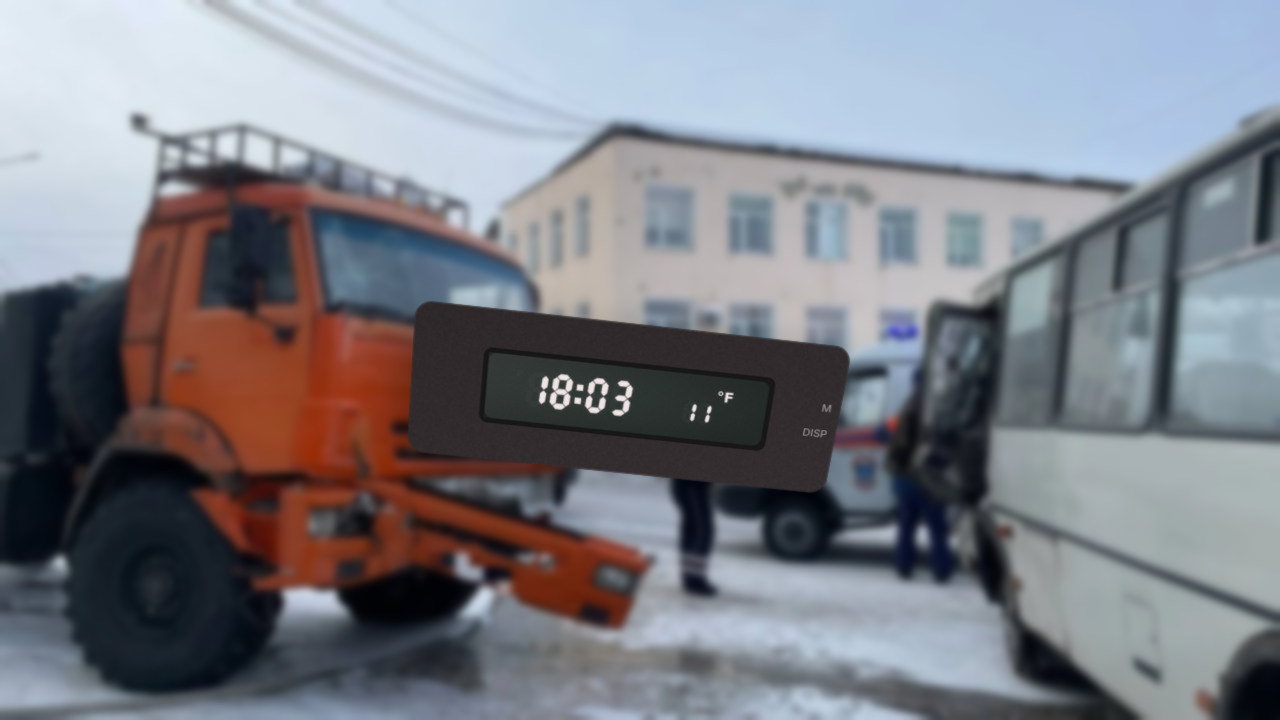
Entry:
18,03
